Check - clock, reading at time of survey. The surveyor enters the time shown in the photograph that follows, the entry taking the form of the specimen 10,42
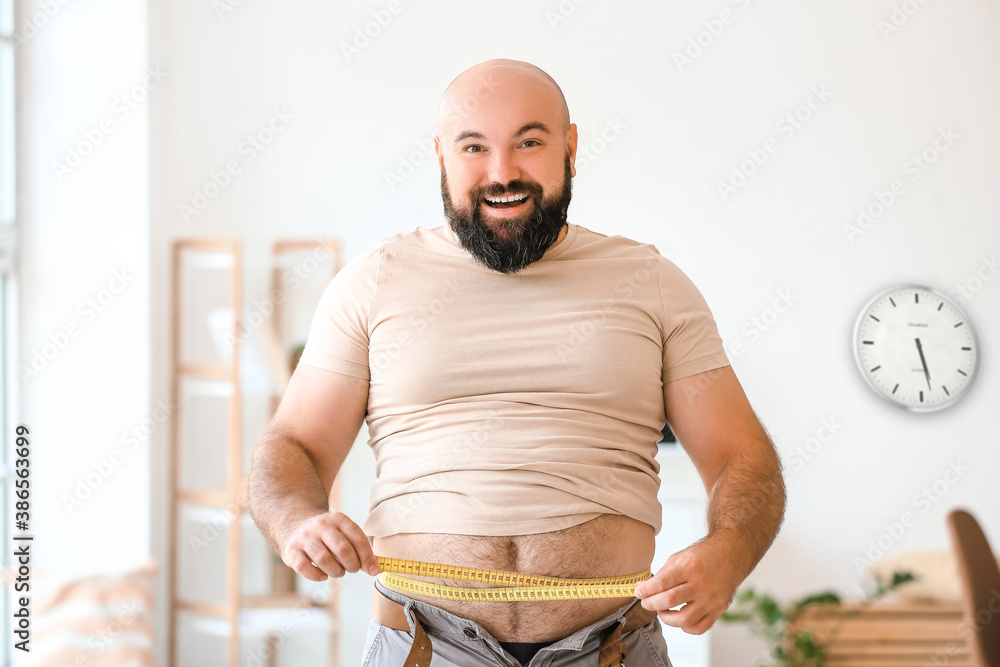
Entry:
5,28
